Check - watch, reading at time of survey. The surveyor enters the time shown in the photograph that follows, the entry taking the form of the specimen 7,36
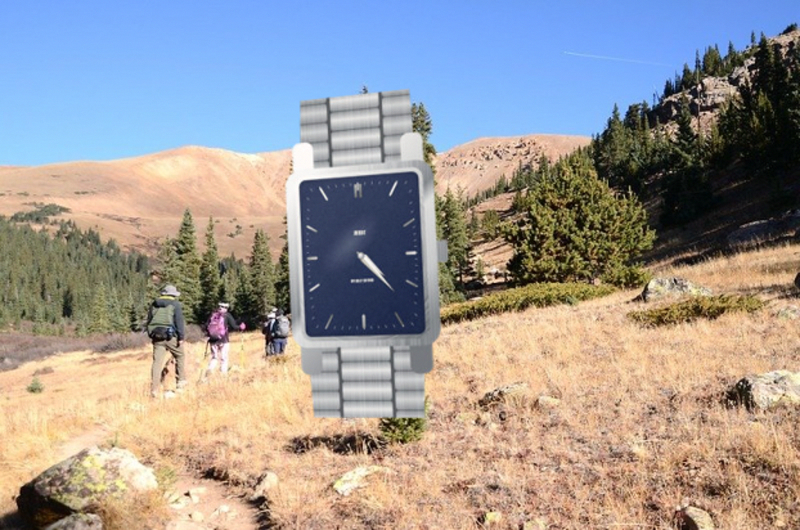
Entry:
4,23
